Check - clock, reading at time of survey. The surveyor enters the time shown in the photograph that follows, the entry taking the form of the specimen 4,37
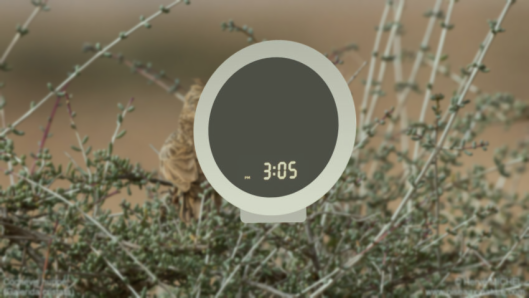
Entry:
3,05
